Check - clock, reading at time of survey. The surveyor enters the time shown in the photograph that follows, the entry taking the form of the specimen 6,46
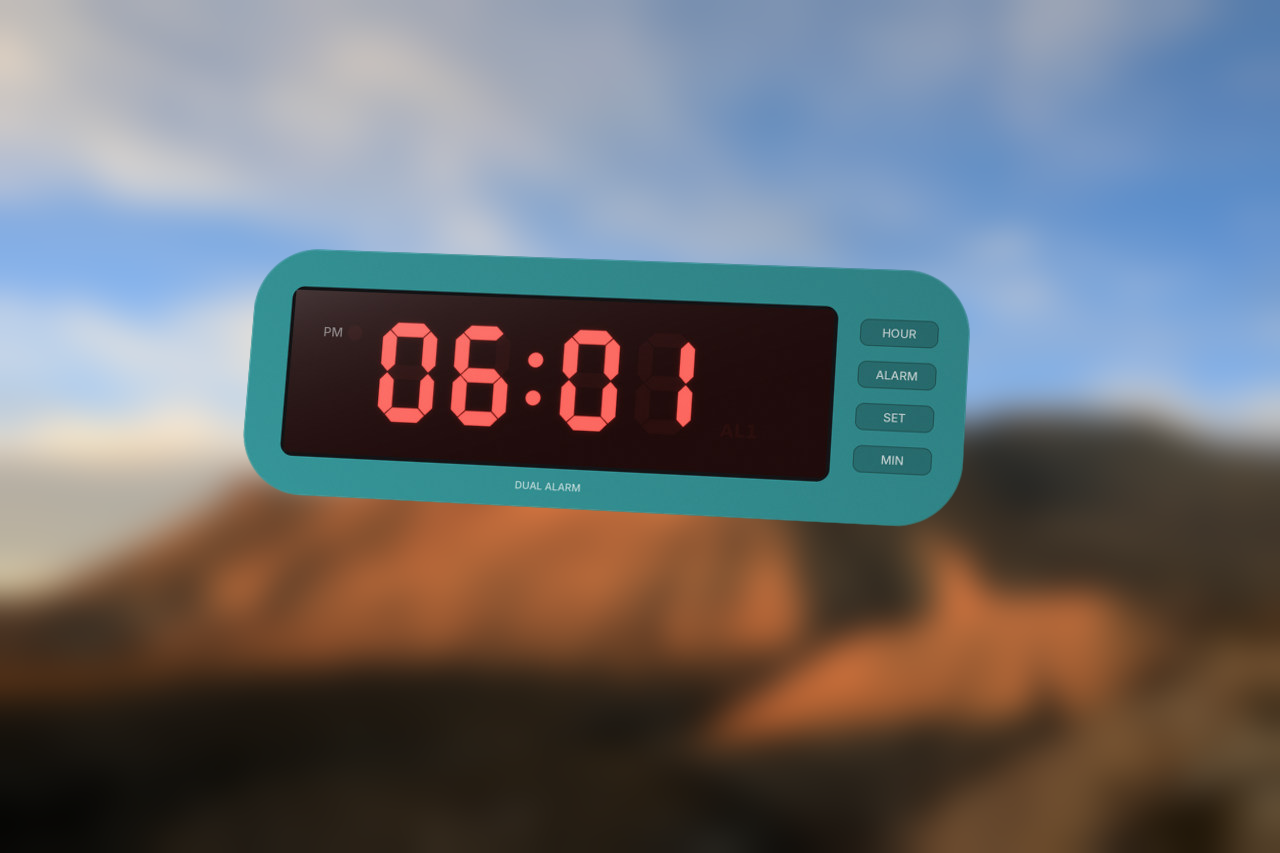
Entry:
6,01
